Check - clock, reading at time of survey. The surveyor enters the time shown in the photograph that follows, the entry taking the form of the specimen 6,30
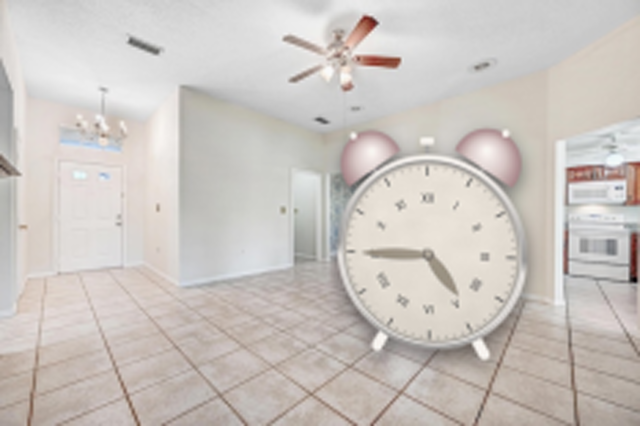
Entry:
4,45
